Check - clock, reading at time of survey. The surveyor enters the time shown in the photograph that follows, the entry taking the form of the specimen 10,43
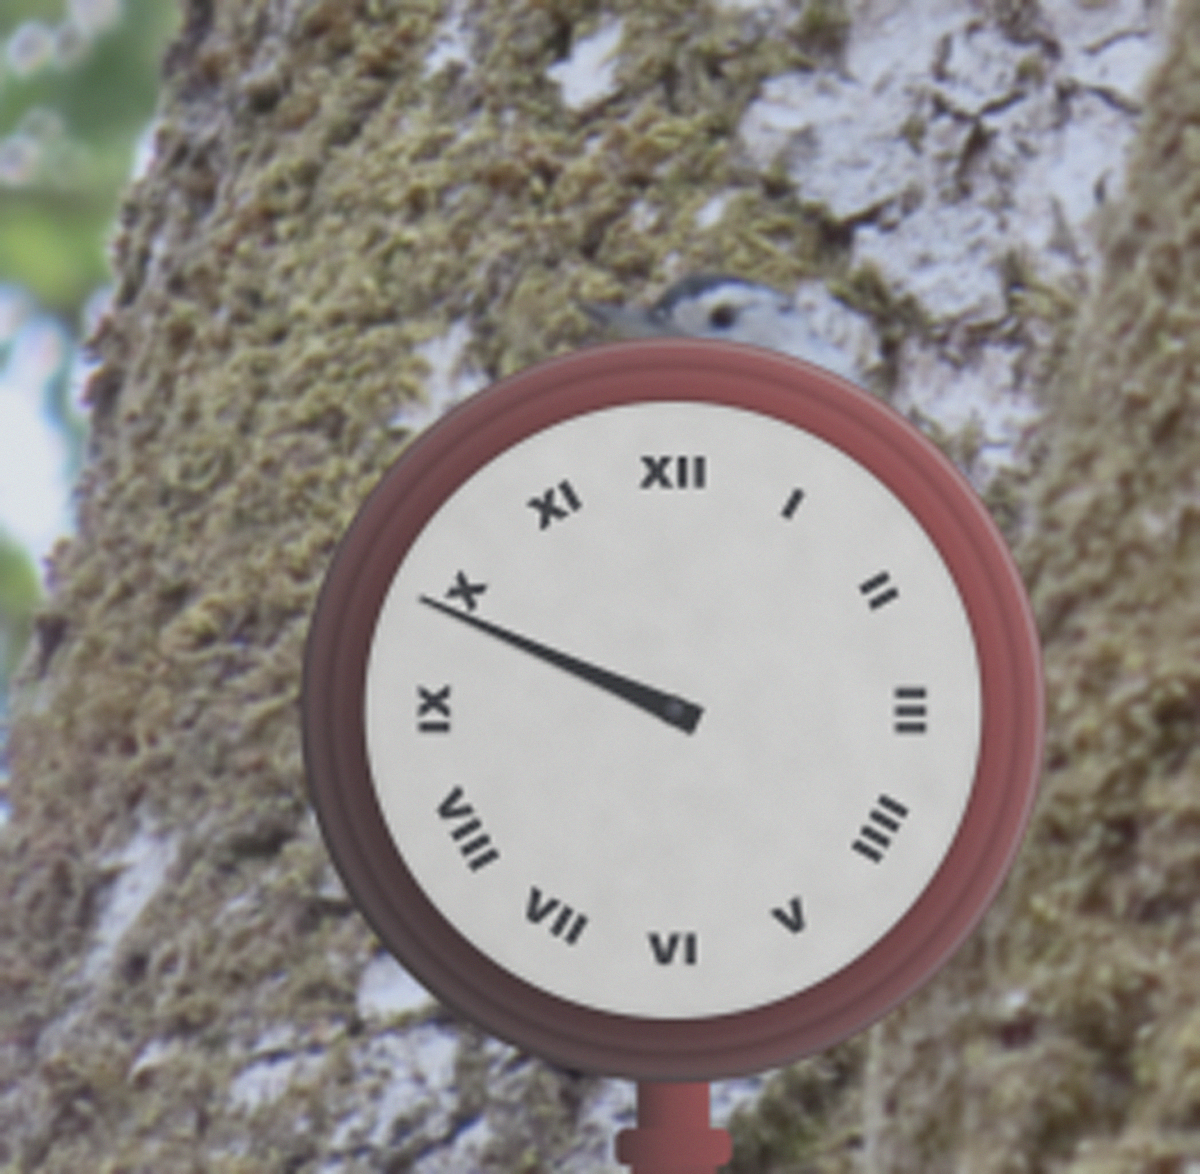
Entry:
9,49
